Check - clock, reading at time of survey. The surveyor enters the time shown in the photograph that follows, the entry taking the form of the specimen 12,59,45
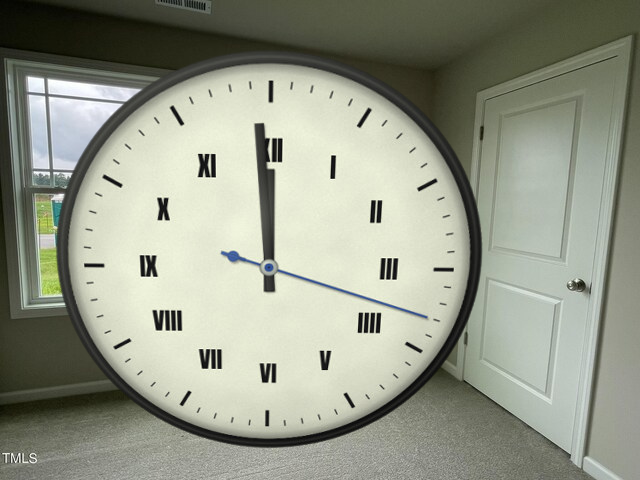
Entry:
11,59,18
